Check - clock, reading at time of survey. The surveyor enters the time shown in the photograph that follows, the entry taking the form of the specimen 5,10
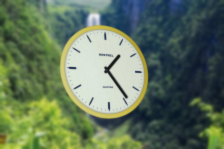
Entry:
1,24
